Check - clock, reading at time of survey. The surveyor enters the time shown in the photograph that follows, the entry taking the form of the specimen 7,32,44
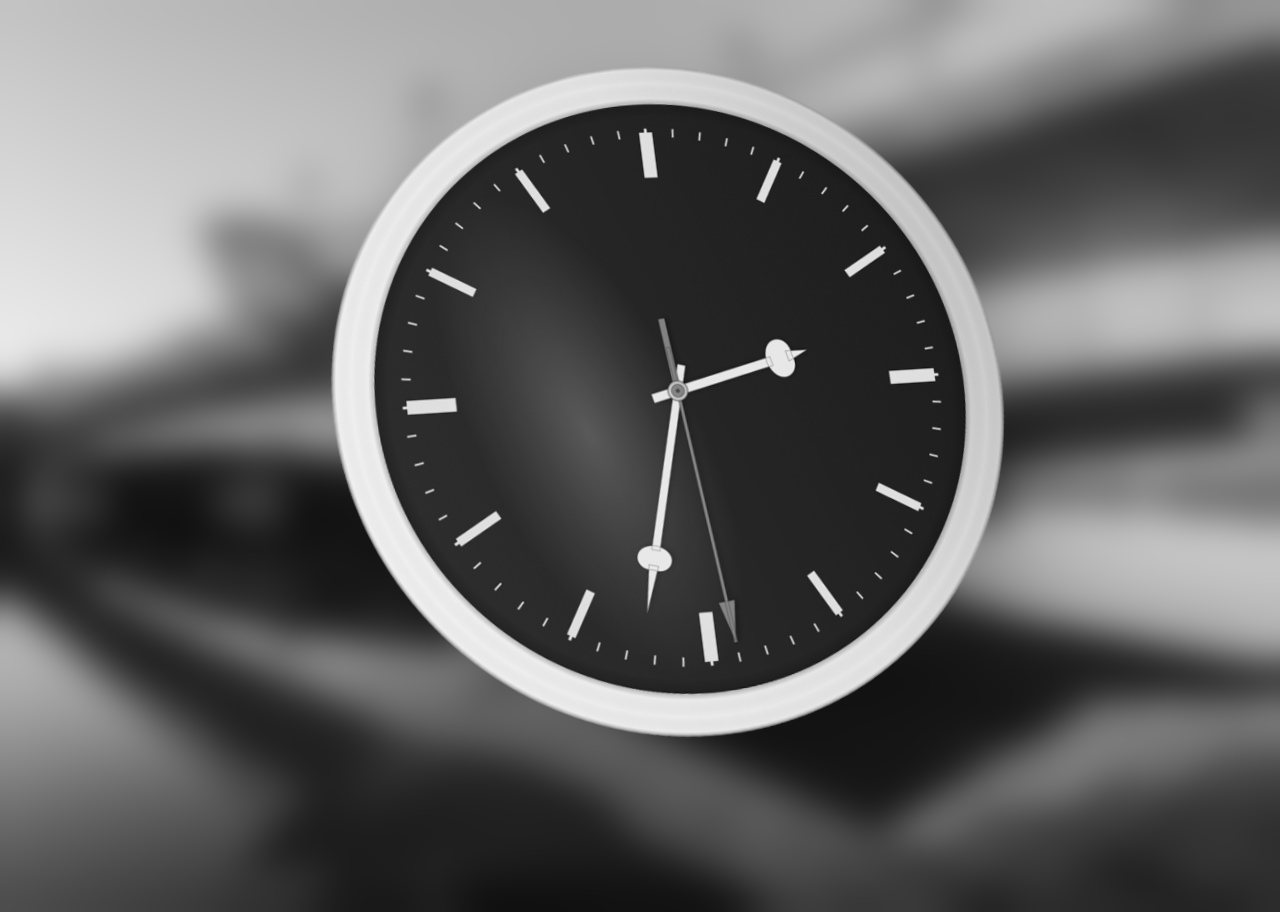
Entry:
2,32,29
